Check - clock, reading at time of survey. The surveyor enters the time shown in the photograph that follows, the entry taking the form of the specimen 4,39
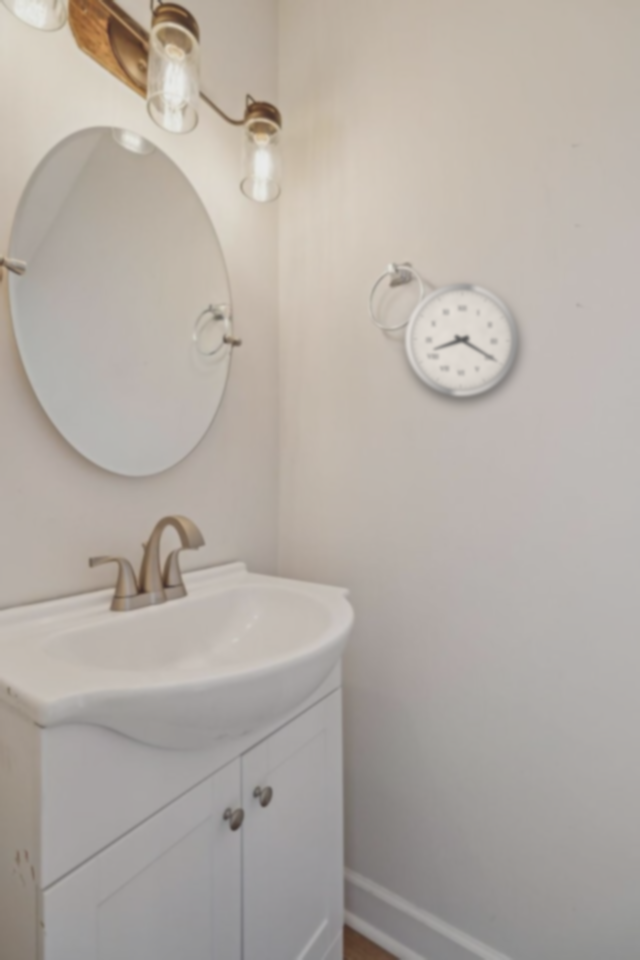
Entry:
8,20
